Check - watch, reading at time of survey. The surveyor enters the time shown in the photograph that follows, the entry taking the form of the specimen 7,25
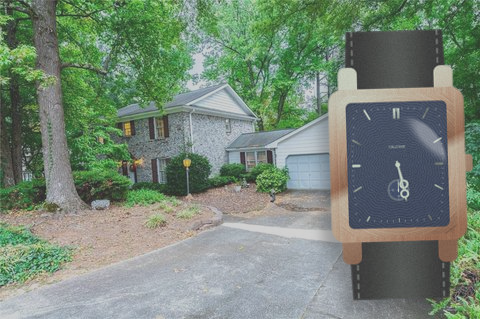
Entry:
5,28
